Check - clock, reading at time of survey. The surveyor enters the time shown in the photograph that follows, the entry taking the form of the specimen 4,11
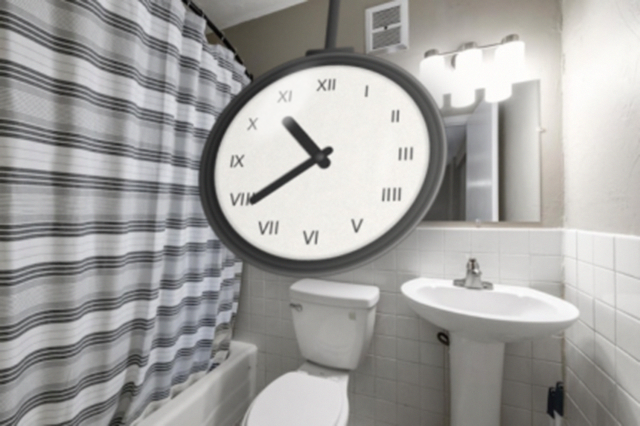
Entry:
10,39
